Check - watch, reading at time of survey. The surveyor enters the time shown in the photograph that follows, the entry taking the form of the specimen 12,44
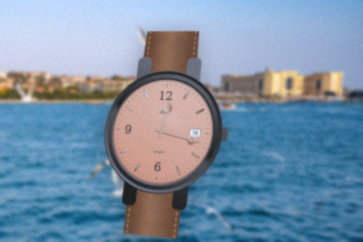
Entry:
12,17
